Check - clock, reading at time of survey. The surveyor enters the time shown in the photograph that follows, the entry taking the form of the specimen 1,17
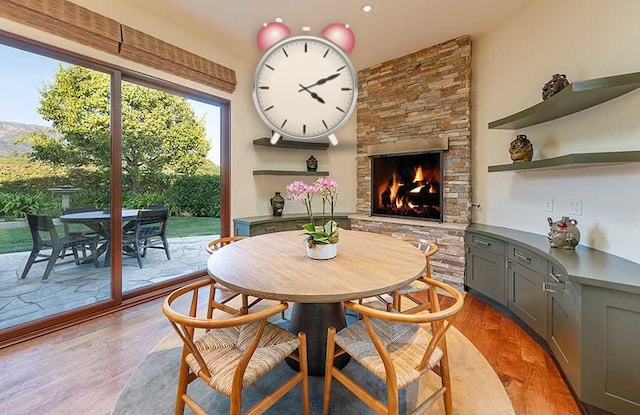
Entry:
4,11
